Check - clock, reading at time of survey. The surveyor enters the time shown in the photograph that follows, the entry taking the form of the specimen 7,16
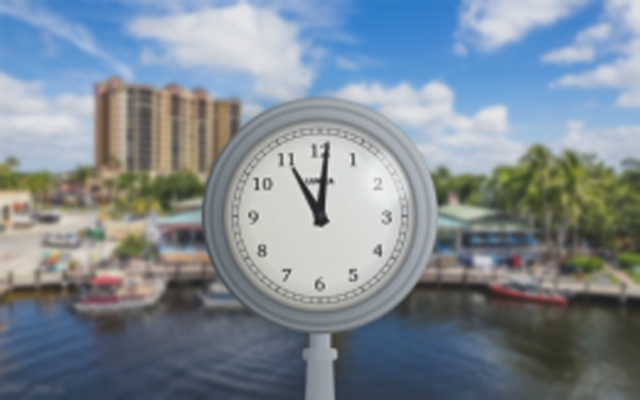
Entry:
11,01
